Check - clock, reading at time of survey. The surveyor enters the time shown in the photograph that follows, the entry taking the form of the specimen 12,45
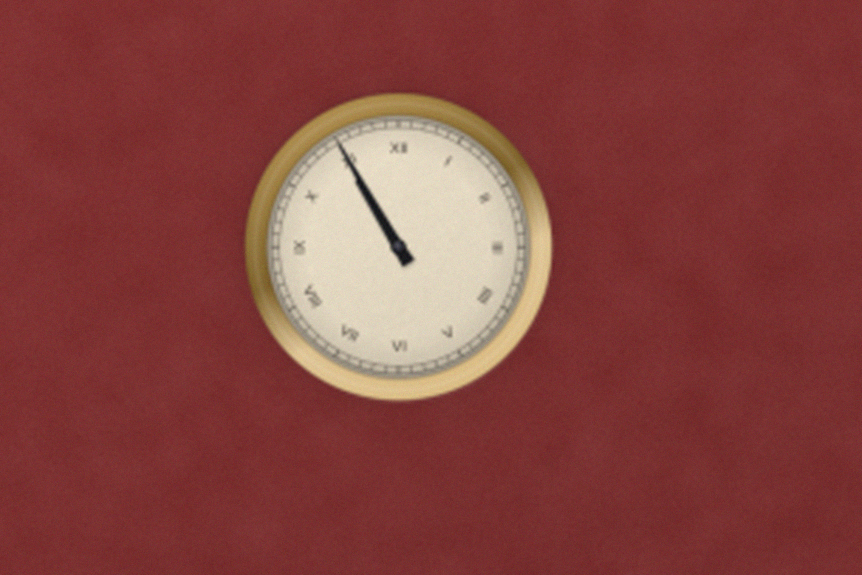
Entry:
10,55
